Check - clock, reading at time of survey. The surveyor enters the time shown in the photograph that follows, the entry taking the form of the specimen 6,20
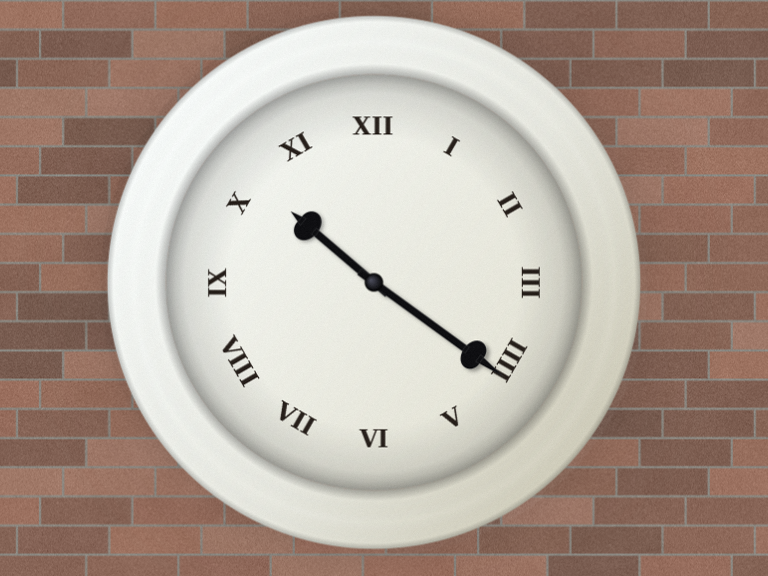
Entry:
10,21
